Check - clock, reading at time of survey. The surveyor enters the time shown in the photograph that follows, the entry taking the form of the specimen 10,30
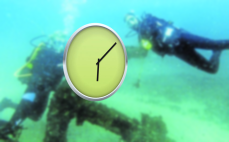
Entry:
6,08
